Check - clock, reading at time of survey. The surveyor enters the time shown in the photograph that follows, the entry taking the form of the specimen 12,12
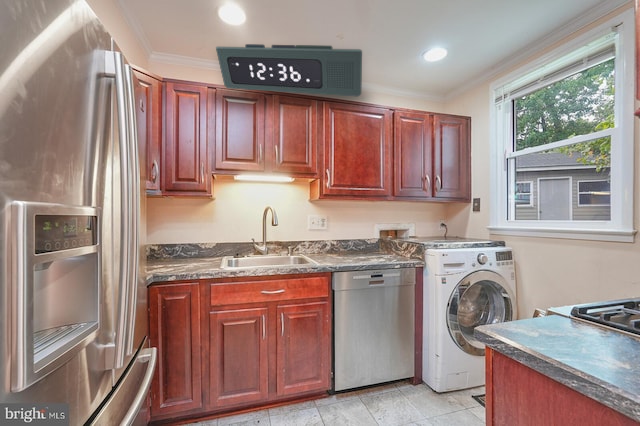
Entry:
12,36
